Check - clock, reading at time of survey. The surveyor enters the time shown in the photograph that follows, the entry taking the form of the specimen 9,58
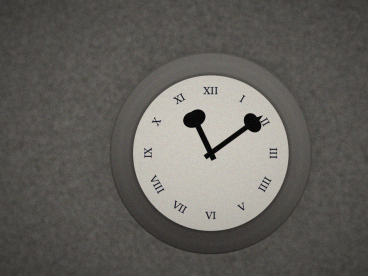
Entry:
11,09
